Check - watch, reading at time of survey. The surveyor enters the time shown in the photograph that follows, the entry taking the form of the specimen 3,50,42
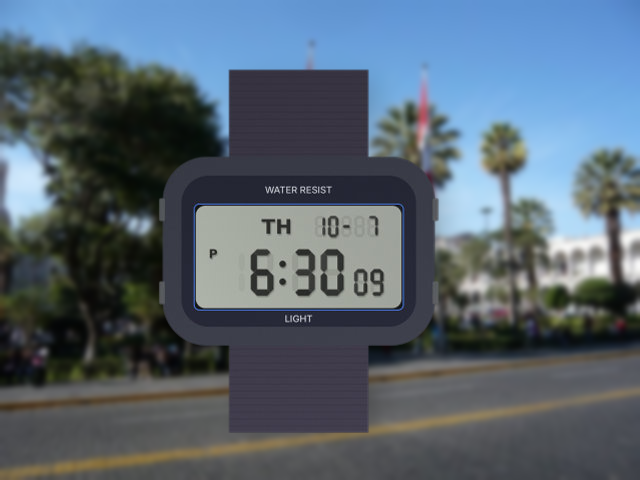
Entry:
6,30,09
